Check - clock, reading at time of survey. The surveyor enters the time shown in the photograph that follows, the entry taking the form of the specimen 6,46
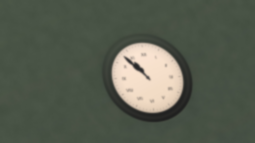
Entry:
10,53
